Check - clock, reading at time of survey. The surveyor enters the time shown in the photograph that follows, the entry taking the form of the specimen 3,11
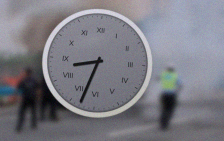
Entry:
8,33
